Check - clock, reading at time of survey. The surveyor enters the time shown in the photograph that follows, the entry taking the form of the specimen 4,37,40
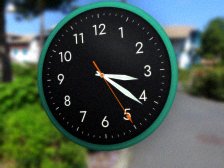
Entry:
3,21,25
